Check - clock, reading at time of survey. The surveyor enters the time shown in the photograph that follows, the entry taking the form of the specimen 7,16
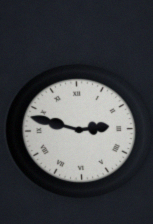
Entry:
2,48
